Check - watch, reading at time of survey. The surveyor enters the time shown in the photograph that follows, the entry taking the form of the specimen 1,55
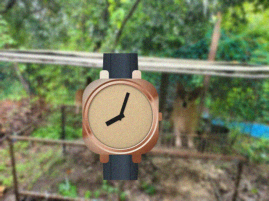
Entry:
8,03
